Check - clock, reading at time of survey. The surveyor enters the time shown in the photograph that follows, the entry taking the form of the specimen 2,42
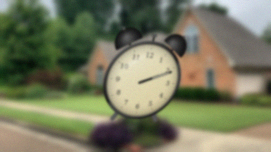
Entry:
2,11
